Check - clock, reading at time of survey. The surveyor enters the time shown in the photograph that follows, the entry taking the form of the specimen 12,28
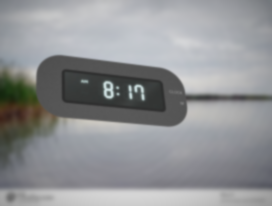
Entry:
8,17
